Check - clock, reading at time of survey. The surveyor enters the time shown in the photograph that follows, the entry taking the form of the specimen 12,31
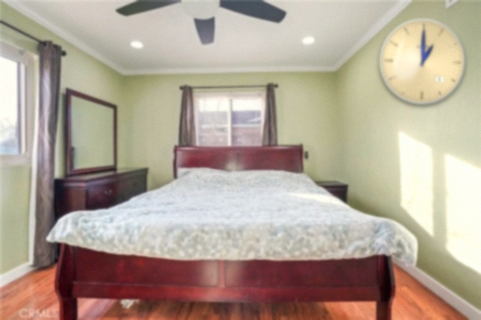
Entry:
1,00
